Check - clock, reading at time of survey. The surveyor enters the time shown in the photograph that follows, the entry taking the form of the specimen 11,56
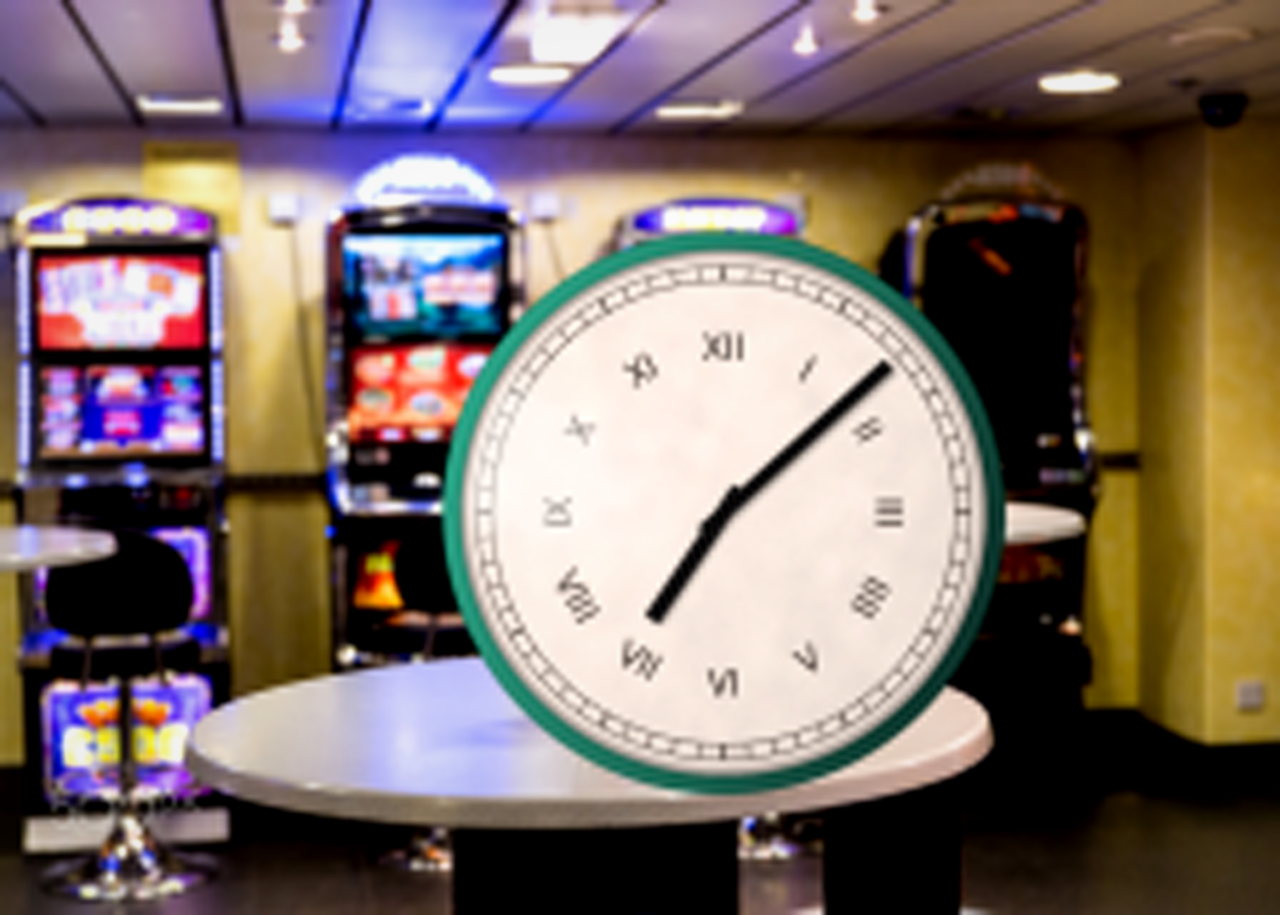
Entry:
7,08
